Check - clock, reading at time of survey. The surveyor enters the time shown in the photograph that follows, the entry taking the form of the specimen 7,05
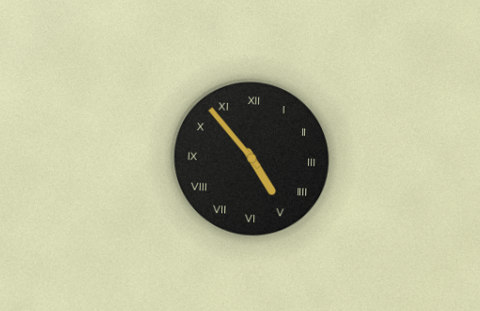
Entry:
4,53
